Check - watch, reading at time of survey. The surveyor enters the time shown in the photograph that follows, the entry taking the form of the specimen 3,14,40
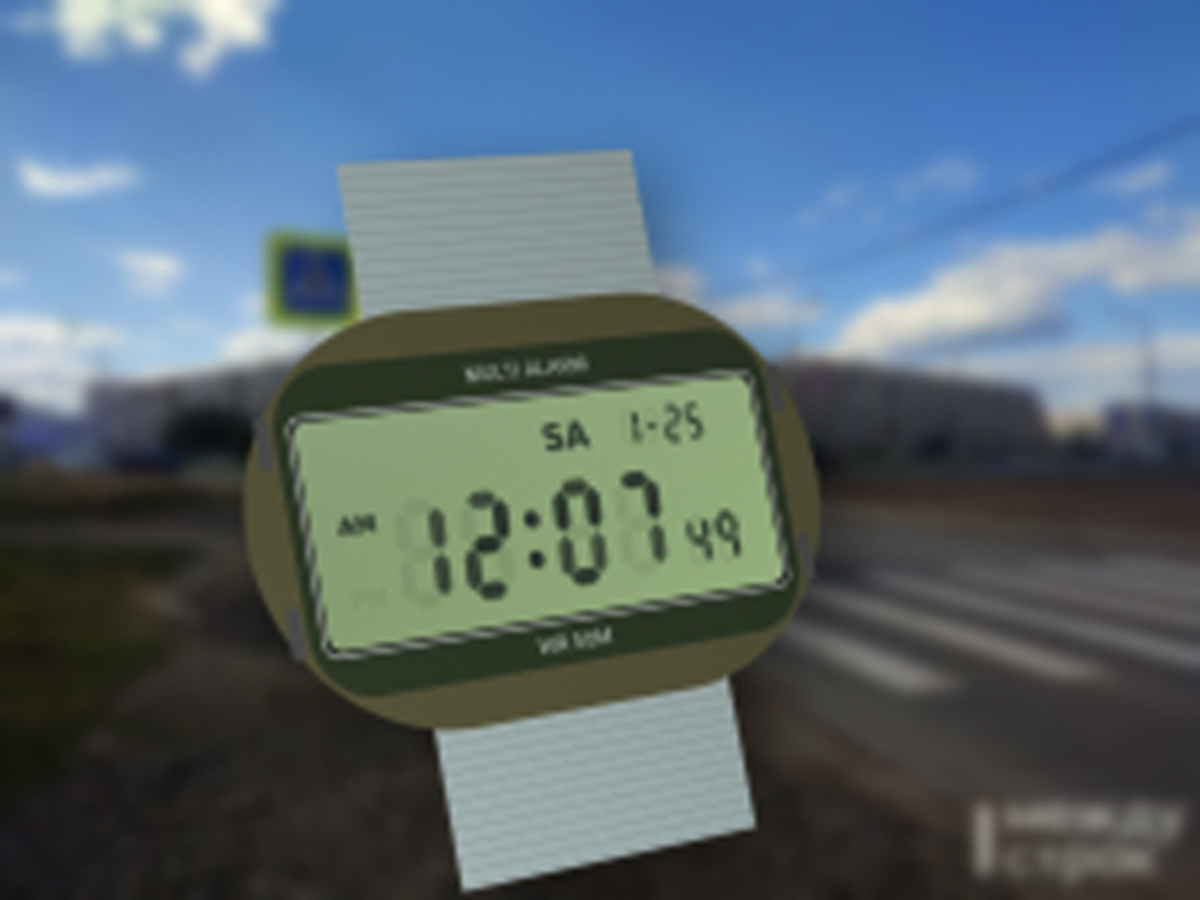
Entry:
12,07,49
